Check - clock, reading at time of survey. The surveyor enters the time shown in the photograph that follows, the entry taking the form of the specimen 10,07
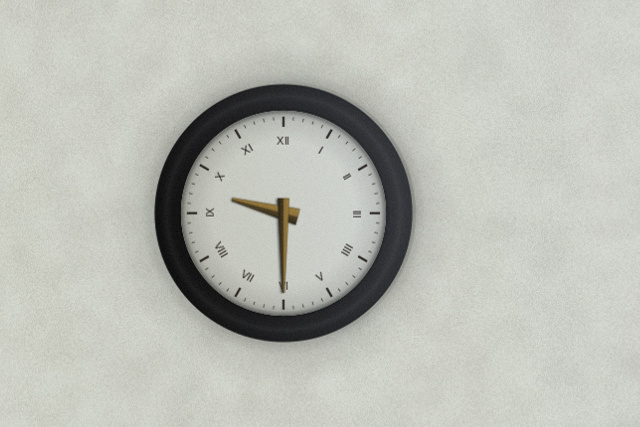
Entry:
9,30
